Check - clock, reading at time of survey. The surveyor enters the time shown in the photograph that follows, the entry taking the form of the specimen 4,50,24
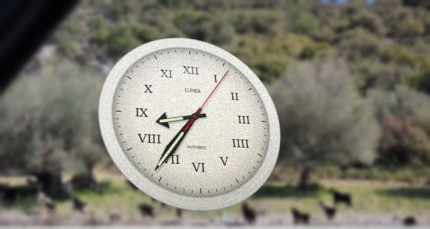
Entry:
8,36,06
